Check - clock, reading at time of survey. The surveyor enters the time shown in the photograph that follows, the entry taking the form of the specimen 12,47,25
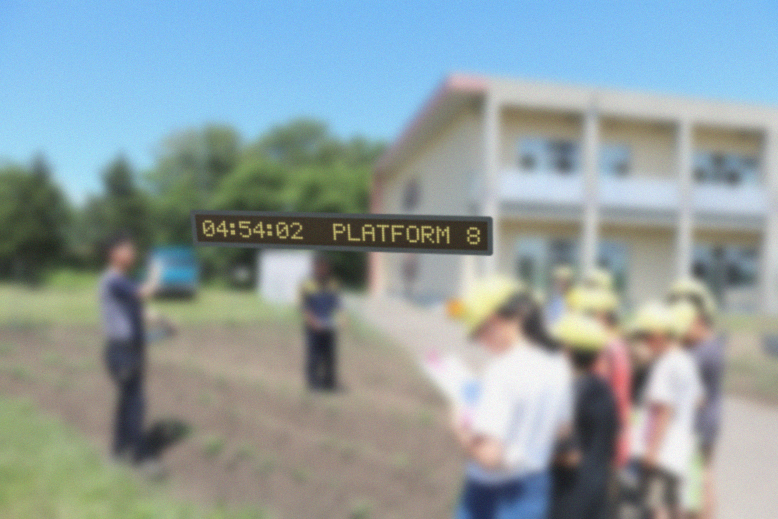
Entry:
4,54,02
